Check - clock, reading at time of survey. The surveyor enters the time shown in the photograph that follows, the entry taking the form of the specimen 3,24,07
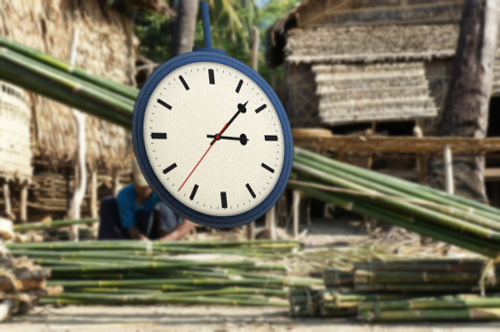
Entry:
3,07,37
